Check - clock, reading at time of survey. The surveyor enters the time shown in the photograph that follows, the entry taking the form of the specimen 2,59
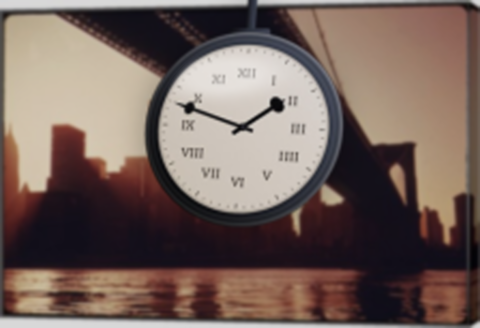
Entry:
1,48
